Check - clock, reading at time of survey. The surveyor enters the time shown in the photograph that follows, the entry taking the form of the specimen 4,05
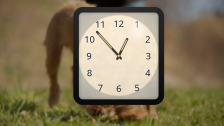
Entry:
12,53
